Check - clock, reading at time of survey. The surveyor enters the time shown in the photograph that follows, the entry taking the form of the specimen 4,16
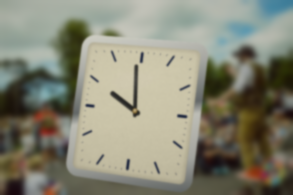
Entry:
9,59
